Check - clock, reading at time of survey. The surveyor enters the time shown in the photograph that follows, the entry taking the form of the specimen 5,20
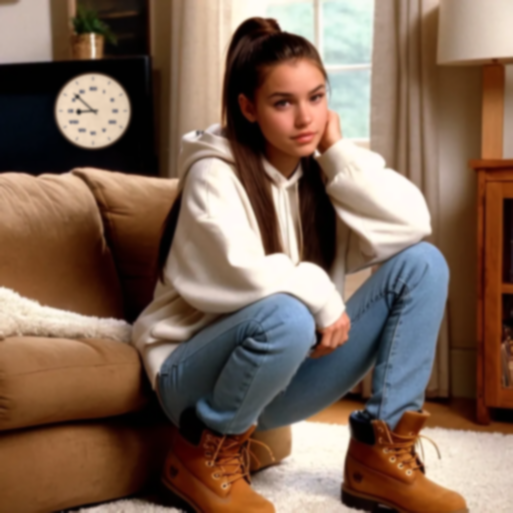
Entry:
8,52
